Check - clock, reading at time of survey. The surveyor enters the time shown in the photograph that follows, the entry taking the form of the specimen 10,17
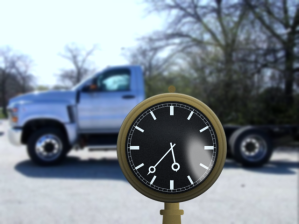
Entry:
5,37
